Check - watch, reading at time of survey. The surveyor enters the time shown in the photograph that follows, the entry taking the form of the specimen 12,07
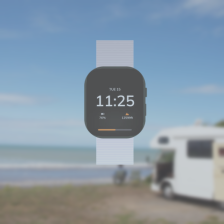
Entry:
11,25
